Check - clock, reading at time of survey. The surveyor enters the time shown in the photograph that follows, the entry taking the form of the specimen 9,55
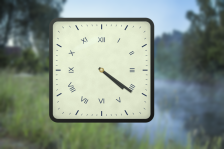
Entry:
4,21
